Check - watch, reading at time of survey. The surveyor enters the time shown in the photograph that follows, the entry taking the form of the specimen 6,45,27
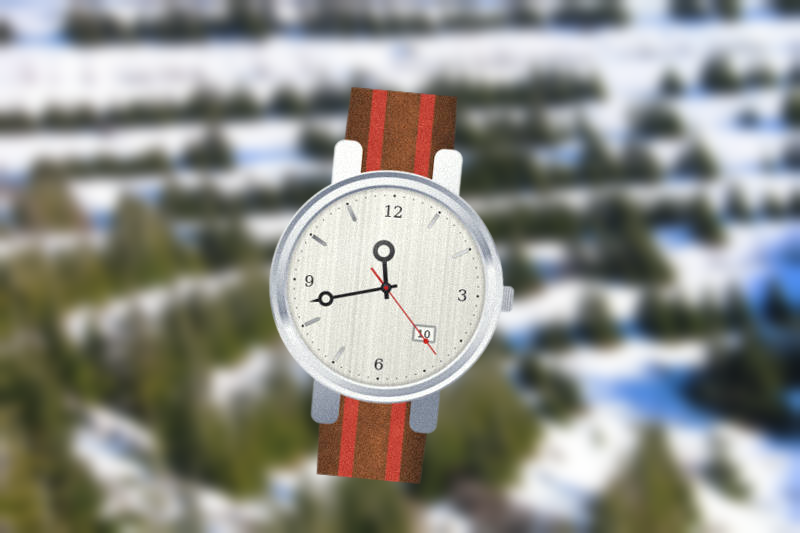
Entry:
11,42,23
